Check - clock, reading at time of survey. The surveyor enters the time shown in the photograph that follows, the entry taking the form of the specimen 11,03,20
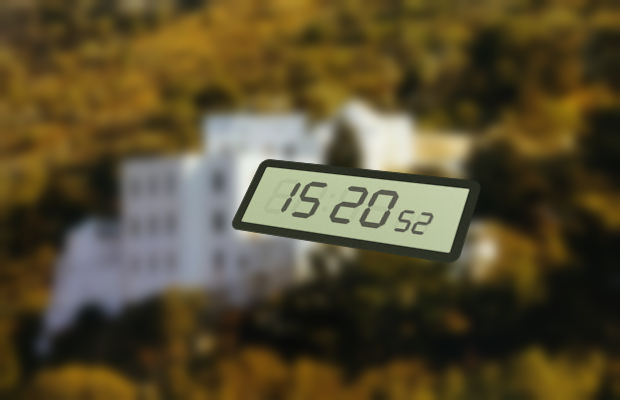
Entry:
15,20,52
